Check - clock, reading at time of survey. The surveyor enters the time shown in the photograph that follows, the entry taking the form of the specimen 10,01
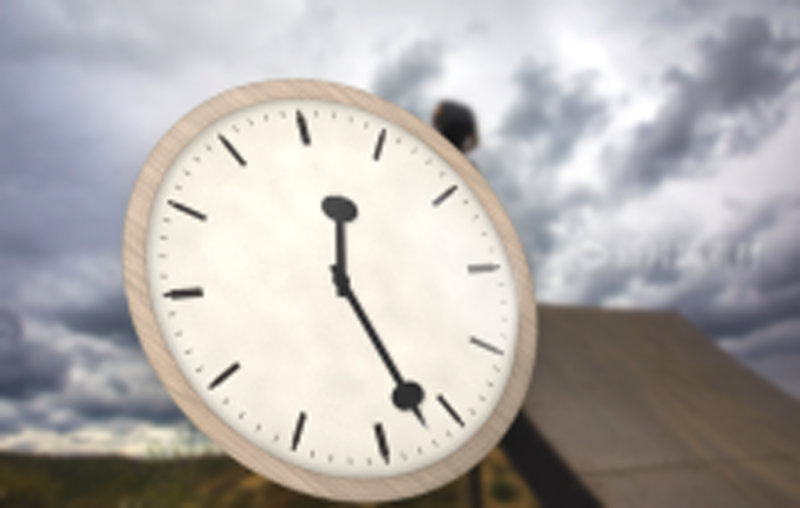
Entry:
12,27
